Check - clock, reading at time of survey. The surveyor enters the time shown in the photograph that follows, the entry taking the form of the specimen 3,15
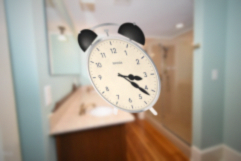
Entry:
3,22
